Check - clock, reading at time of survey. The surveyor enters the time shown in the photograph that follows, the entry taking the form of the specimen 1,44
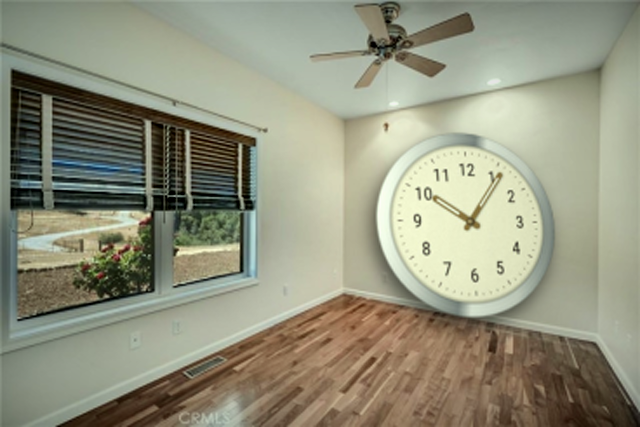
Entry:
10,06
